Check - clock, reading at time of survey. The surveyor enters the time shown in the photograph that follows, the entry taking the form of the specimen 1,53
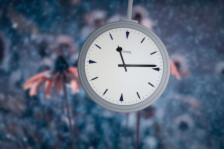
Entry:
11,14
